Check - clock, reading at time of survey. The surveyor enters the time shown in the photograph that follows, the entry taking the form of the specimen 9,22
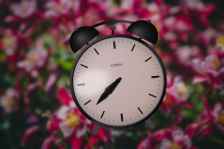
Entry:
7,38
